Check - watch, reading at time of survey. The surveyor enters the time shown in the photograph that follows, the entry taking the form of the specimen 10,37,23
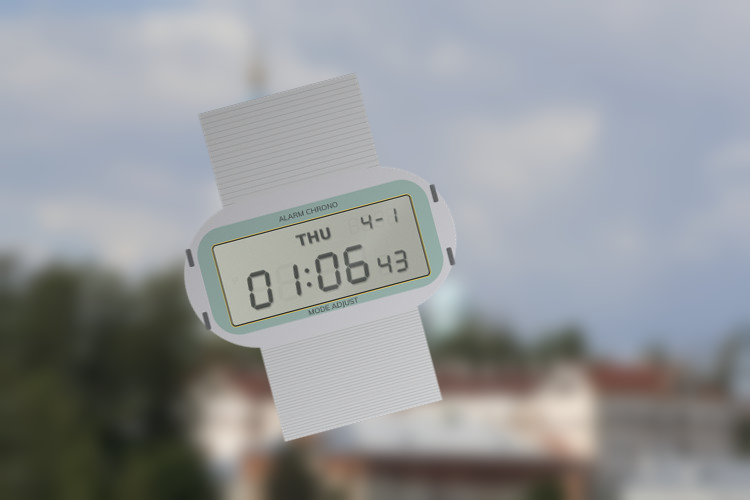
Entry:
1,06,43
